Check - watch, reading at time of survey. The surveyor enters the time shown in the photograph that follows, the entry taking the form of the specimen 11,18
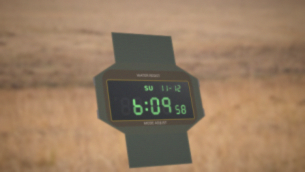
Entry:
6,09
